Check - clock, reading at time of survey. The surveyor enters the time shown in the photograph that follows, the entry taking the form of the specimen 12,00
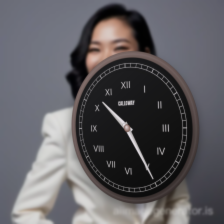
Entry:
10,25
